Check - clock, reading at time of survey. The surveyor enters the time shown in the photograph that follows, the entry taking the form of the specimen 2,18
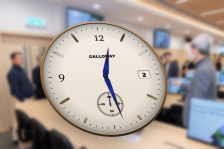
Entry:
12,28
